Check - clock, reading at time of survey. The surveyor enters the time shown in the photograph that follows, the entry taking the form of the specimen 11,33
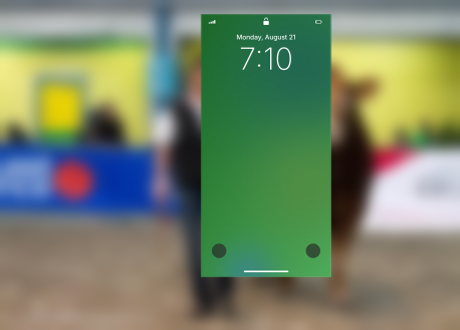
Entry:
7,10
